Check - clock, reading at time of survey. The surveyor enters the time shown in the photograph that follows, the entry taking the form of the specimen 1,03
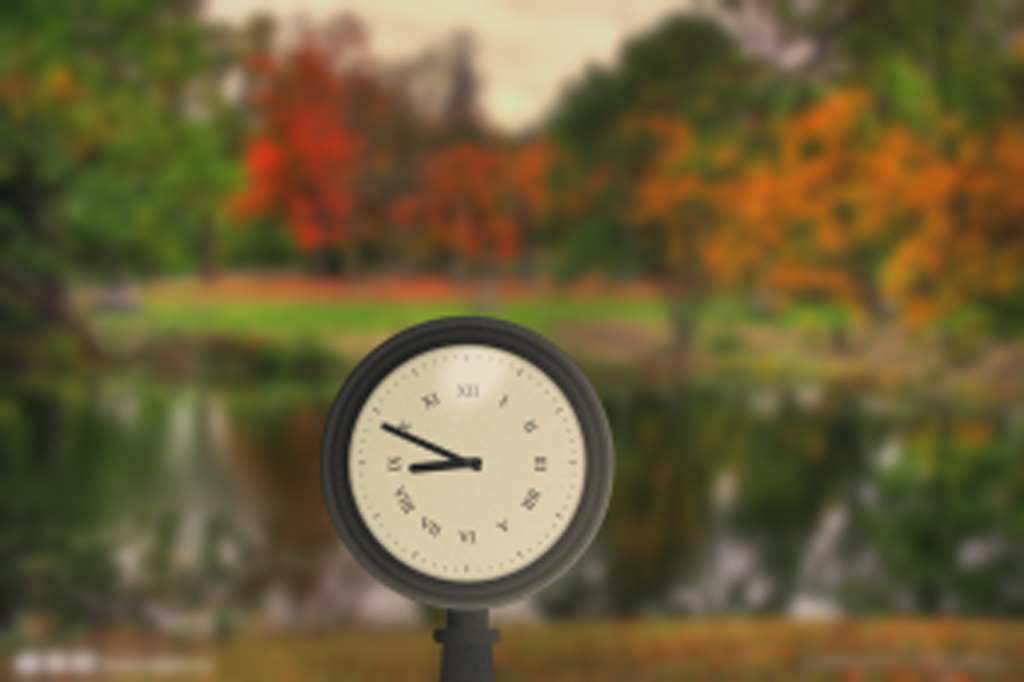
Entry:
8,49
